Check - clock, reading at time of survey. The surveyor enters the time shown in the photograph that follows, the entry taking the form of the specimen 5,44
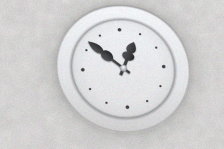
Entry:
12,52
